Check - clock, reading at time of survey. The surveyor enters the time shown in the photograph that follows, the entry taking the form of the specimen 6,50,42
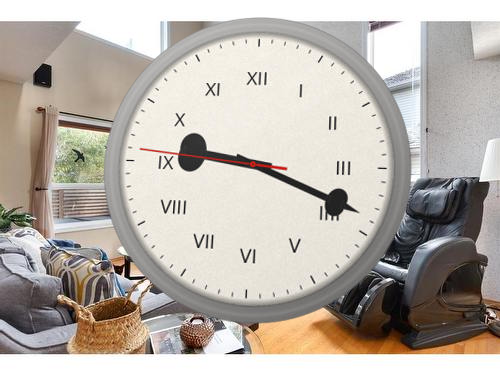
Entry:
9,18,46
